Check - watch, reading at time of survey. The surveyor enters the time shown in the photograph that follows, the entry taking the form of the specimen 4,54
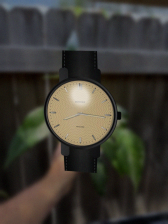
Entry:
8,16
